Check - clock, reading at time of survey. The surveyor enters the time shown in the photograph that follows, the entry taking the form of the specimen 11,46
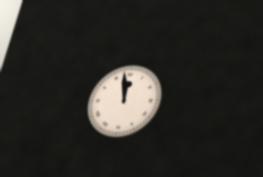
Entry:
11,58
